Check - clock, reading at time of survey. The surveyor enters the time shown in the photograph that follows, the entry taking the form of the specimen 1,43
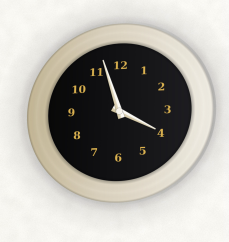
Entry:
3,57
